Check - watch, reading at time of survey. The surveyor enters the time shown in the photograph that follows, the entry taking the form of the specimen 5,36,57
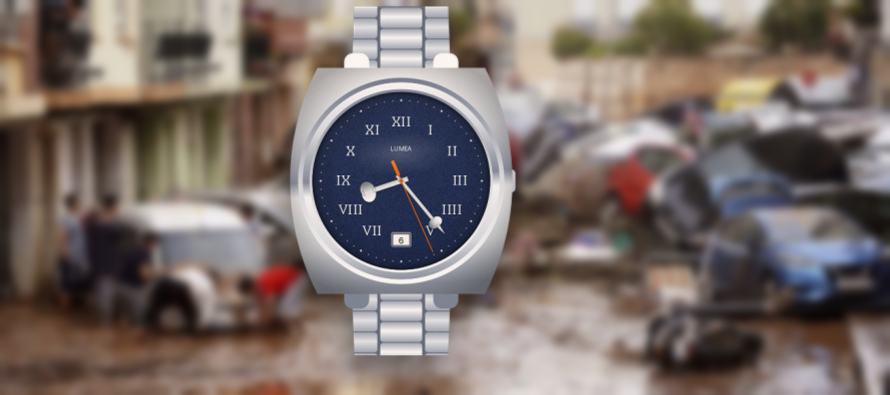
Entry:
8,23,26
